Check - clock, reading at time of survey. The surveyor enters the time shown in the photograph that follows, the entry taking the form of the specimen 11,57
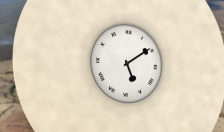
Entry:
5,09
